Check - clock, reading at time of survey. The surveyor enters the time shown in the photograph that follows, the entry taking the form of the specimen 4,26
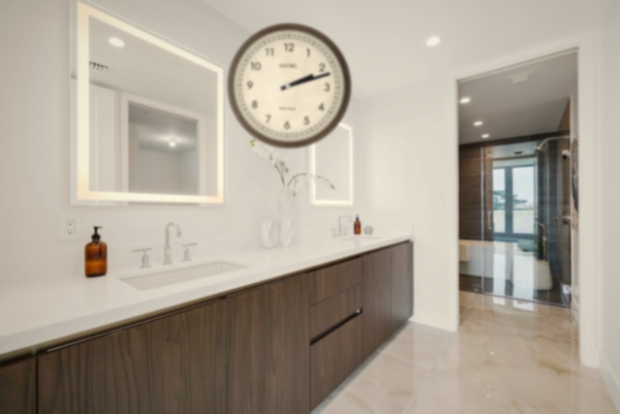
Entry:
2,12
